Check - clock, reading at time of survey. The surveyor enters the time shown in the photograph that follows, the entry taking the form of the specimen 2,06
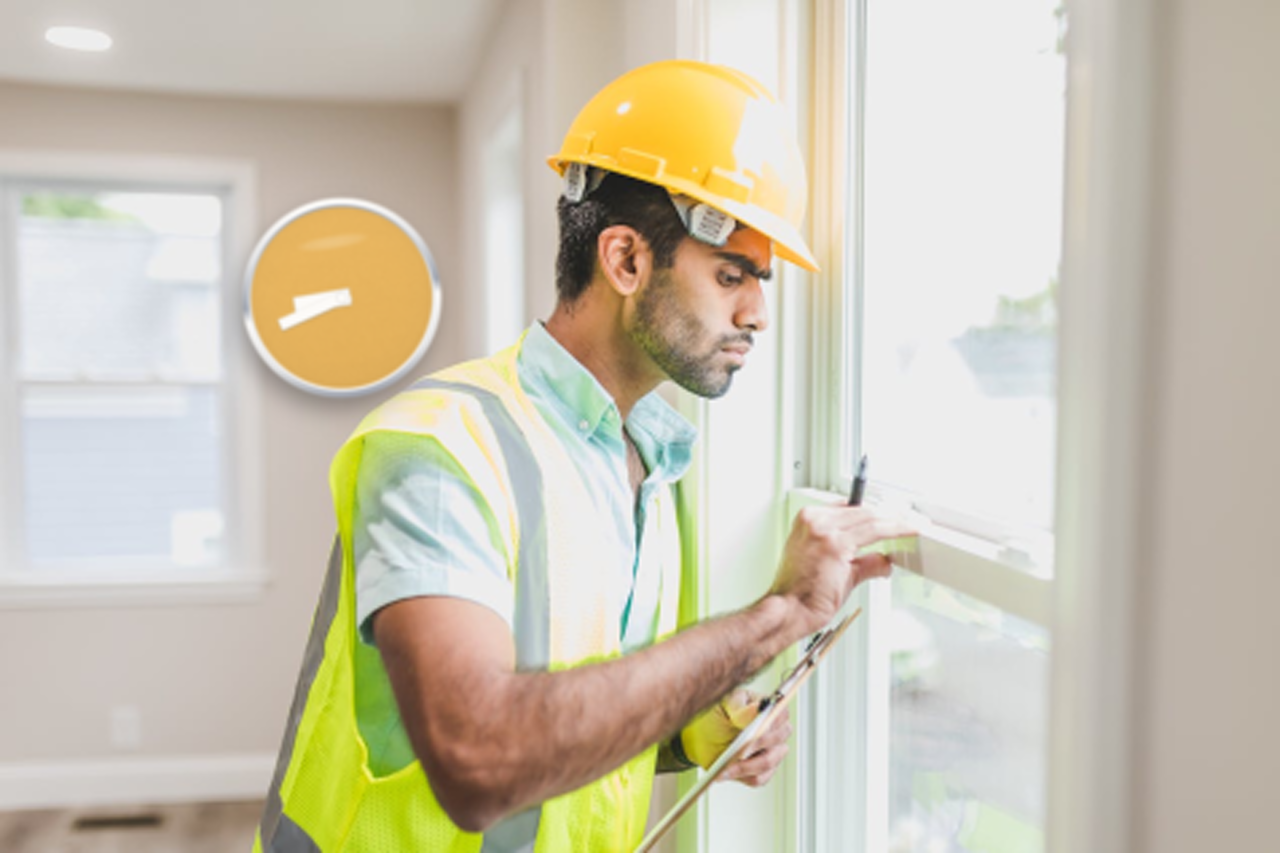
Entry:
8,41
